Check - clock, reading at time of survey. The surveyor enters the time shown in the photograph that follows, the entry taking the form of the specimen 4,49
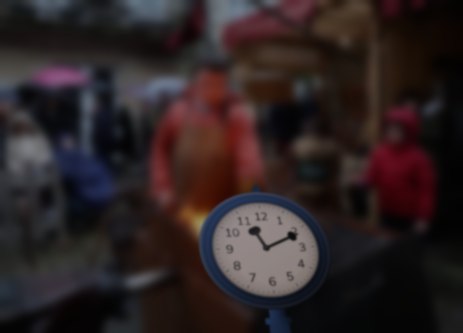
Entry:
11,11
